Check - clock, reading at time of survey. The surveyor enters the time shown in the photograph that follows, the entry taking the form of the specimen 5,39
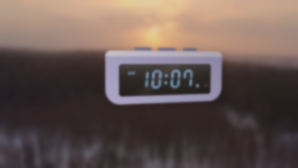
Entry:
10,07
